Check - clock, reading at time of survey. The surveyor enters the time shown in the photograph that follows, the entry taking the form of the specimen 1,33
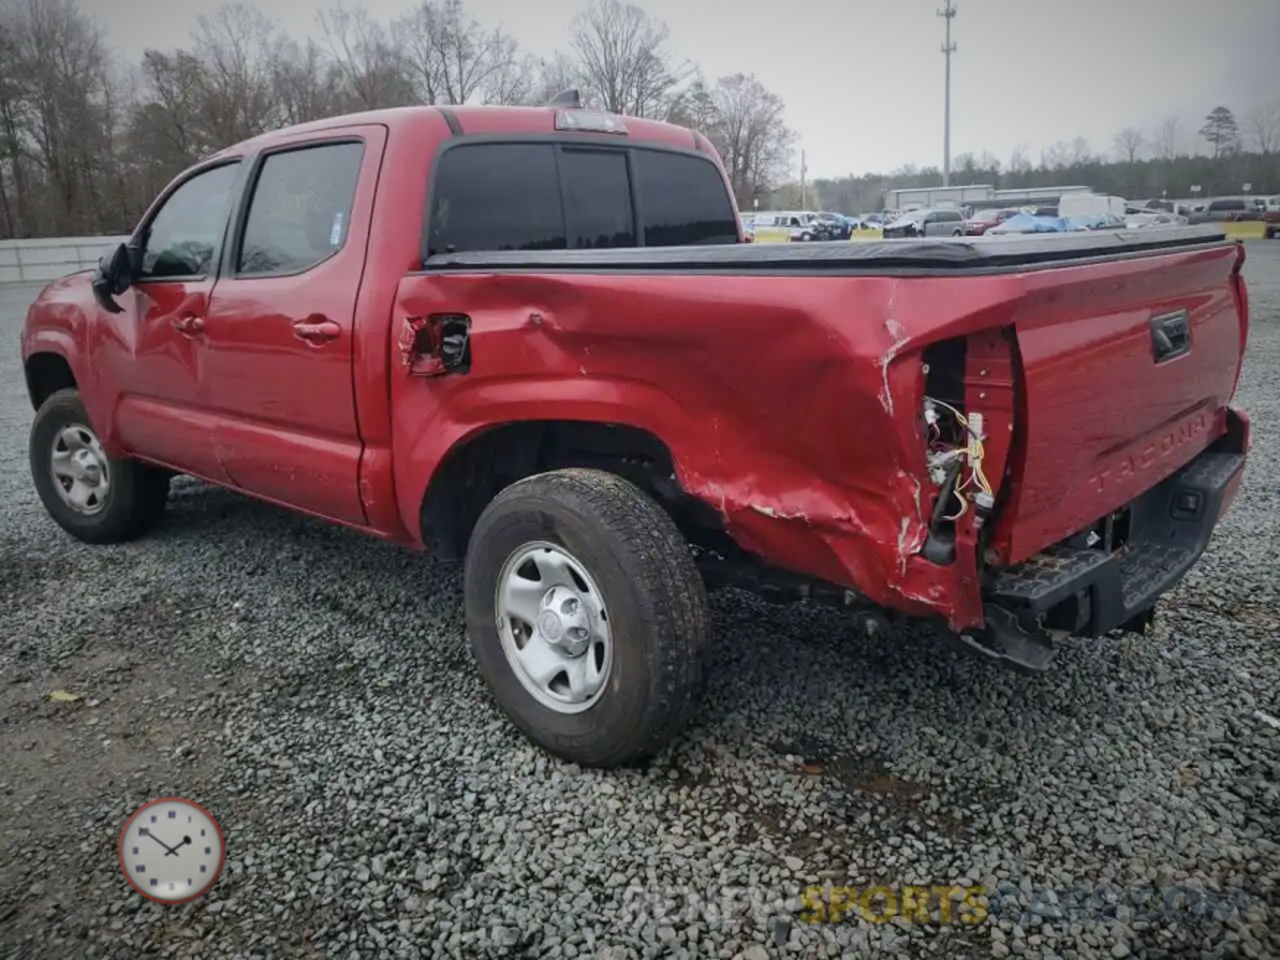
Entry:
1,51
